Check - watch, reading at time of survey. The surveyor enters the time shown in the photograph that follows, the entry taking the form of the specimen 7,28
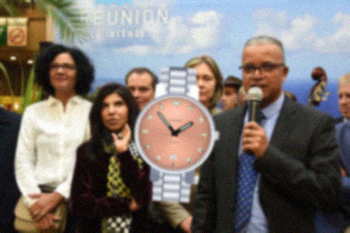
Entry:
1,53
